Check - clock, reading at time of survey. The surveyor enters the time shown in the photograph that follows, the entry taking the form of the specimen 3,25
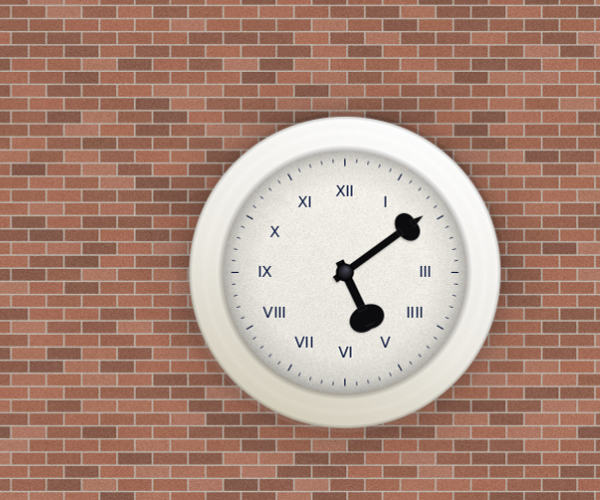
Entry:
5,09
